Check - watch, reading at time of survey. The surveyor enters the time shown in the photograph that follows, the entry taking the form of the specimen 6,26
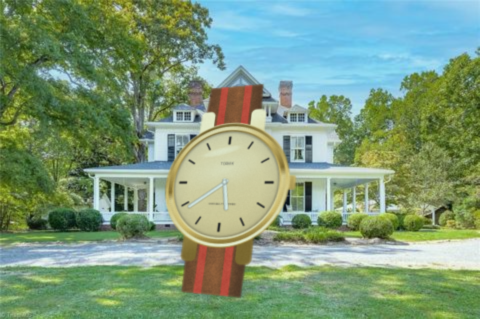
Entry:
5,39
